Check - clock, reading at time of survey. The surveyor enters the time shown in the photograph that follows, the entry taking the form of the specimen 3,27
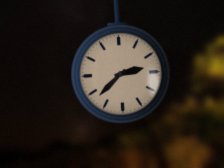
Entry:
2,38
